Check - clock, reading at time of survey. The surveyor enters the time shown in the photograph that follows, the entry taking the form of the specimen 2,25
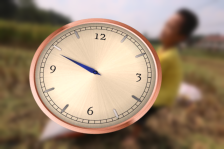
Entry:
9,49
